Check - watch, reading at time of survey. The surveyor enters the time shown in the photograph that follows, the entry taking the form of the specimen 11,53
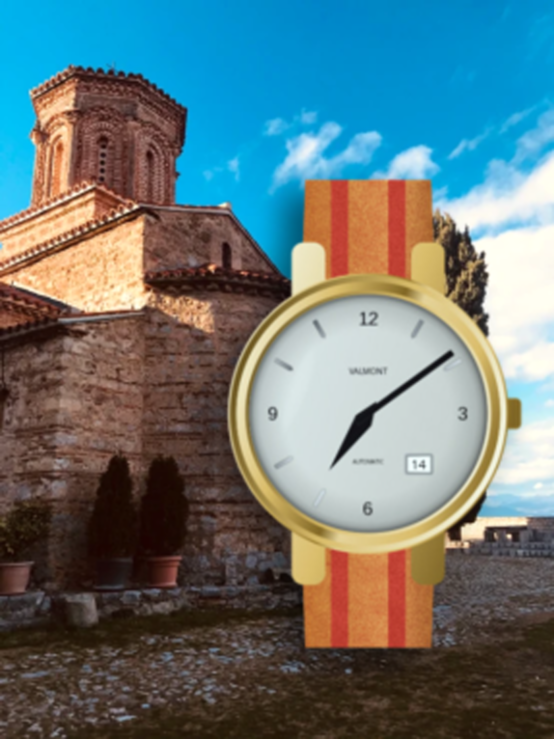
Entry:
7,09
